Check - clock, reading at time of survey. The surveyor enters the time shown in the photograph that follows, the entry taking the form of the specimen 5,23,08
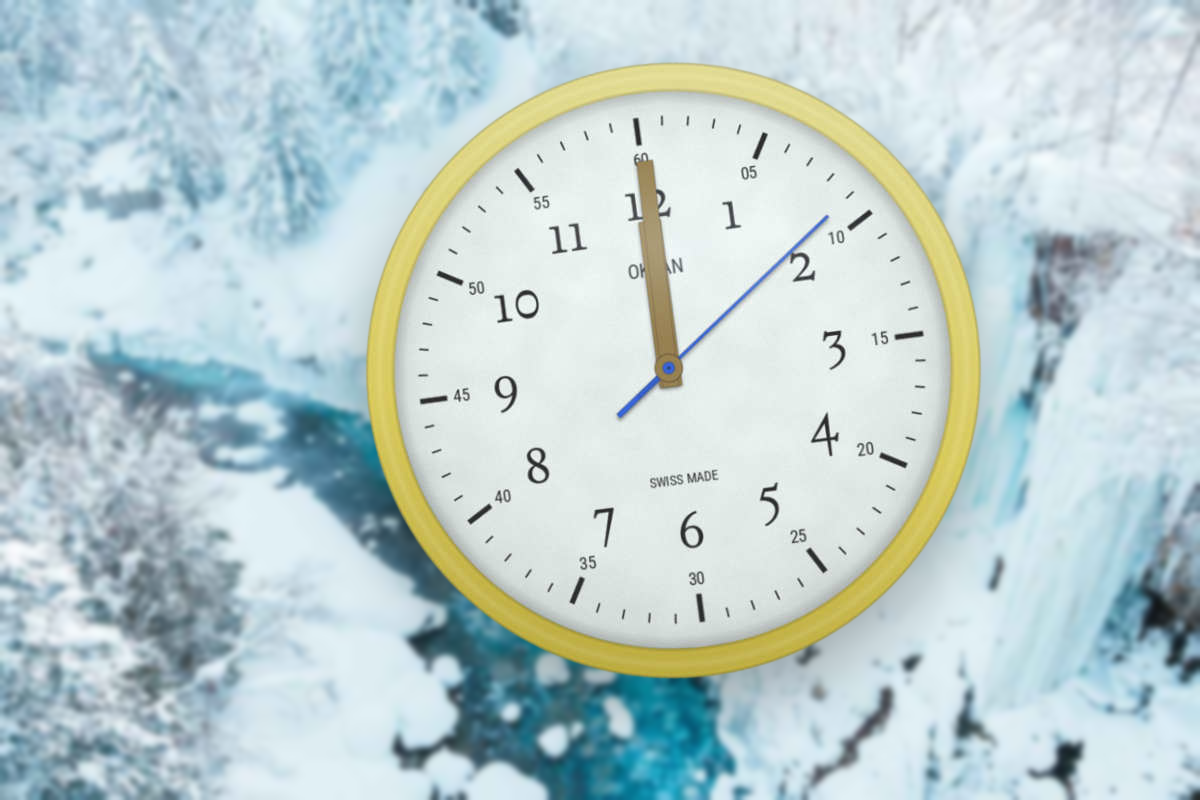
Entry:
12,00,09
